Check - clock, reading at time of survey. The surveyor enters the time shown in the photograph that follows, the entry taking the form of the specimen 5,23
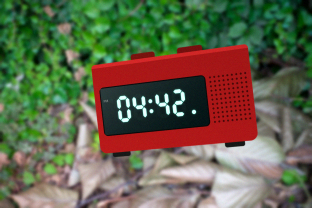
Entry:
4,42
